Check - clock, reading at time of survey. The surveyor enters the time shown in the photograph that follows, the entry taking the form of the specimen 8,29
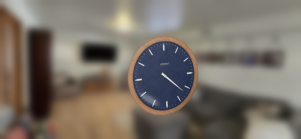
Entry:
4,22
